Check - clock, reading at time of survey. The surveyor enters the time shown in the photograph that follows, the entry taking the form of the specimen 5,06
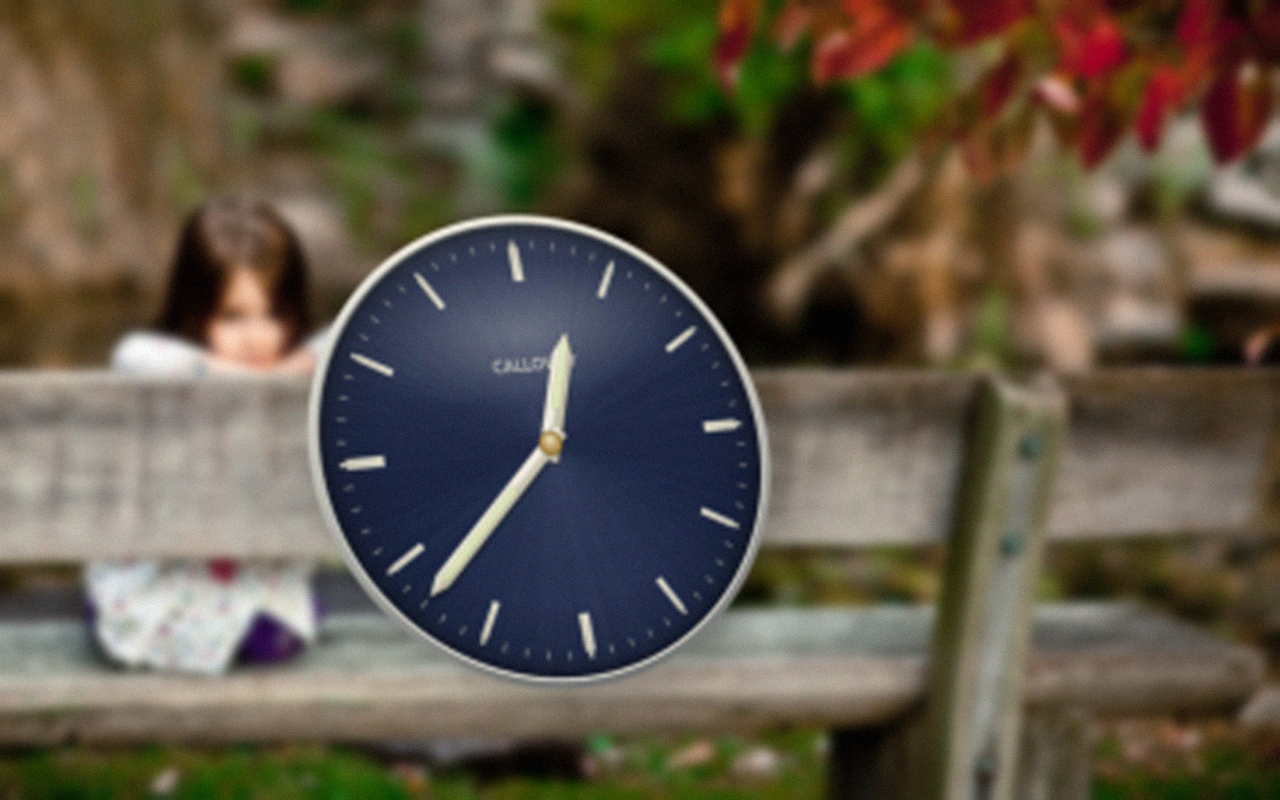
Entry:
12,38
